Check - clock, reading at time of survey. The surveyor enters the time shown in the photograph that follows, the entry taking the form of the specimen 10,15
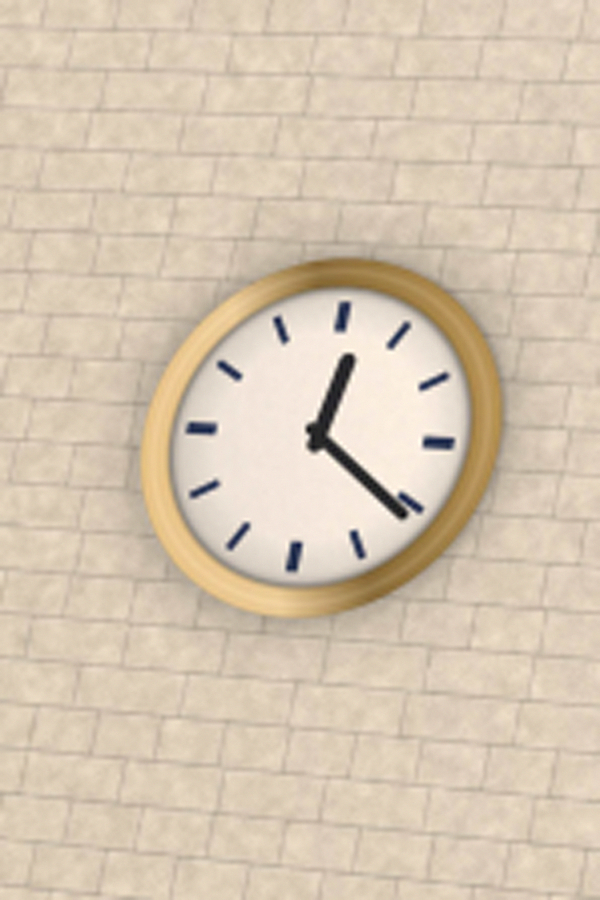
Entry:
12,21
